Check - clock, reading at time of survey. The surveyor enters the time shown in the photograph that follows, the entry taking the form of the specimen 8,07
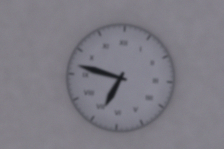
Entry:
6,47
